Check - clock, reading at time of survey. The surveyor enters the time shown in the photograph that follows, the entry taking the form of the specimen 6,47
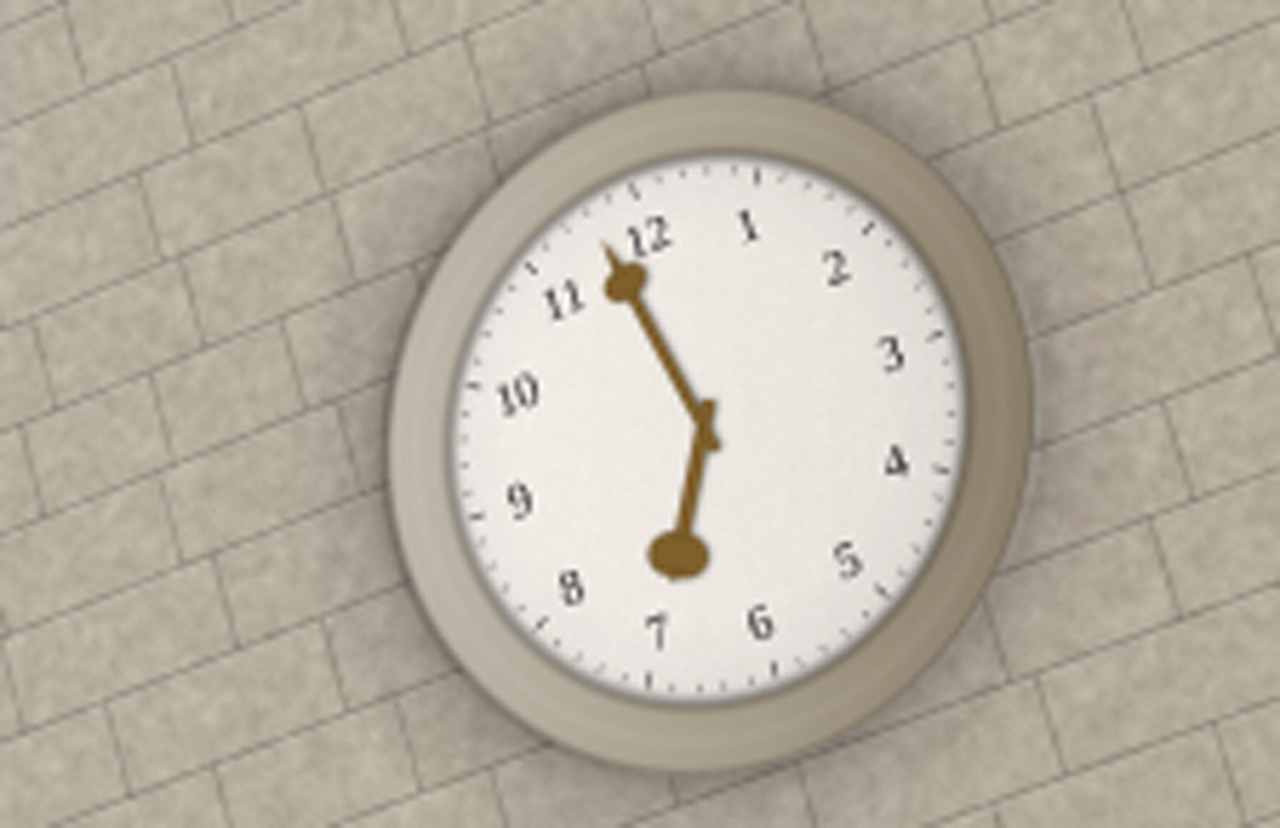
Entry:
6,58
